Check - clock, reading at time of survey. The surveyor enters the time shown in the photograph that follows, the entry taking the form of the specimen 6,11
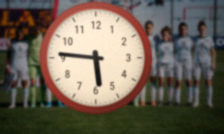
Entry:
5,46
